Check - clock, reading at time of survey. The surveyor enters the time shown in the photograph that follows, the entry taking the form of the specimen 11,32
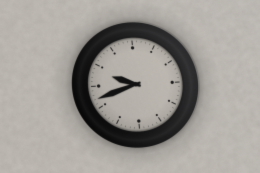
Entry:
9,42
